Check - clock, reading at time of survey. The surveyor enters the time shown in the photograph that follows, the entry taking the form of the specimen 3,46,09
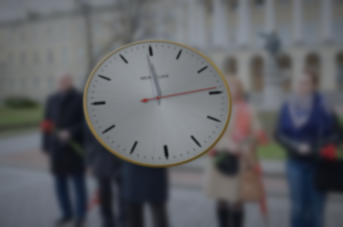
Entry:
11,59,14
